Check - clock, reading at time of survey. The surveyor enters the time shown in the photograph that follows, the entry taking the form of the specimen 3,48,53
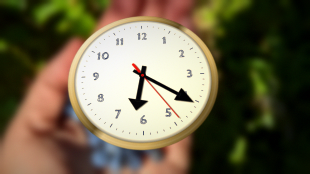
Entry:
6,20,24
